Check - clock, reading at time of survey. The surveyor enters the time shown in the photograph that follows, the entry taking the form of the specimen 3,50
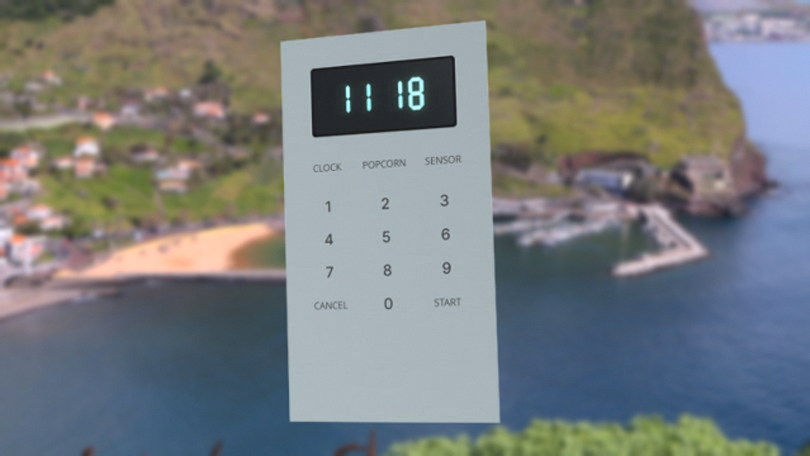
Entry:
11,18
